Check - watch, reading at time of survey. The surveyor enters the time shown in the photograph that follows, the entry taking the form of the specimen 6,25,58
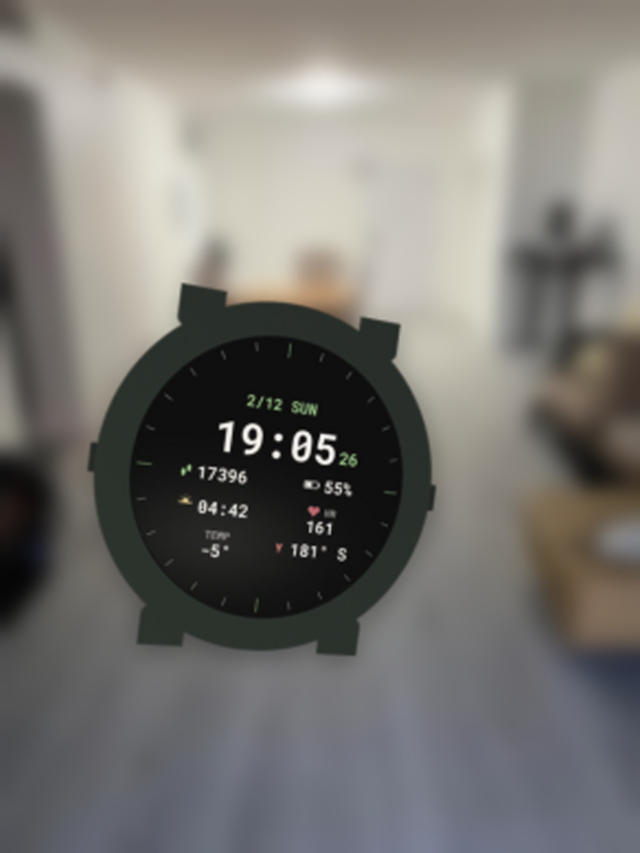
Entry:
19,05,26
